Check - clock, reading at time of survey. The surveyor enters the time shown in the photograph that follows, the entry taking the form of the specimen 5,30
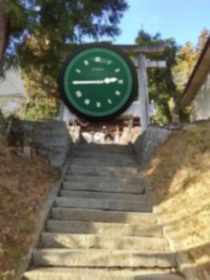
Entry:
2,45
